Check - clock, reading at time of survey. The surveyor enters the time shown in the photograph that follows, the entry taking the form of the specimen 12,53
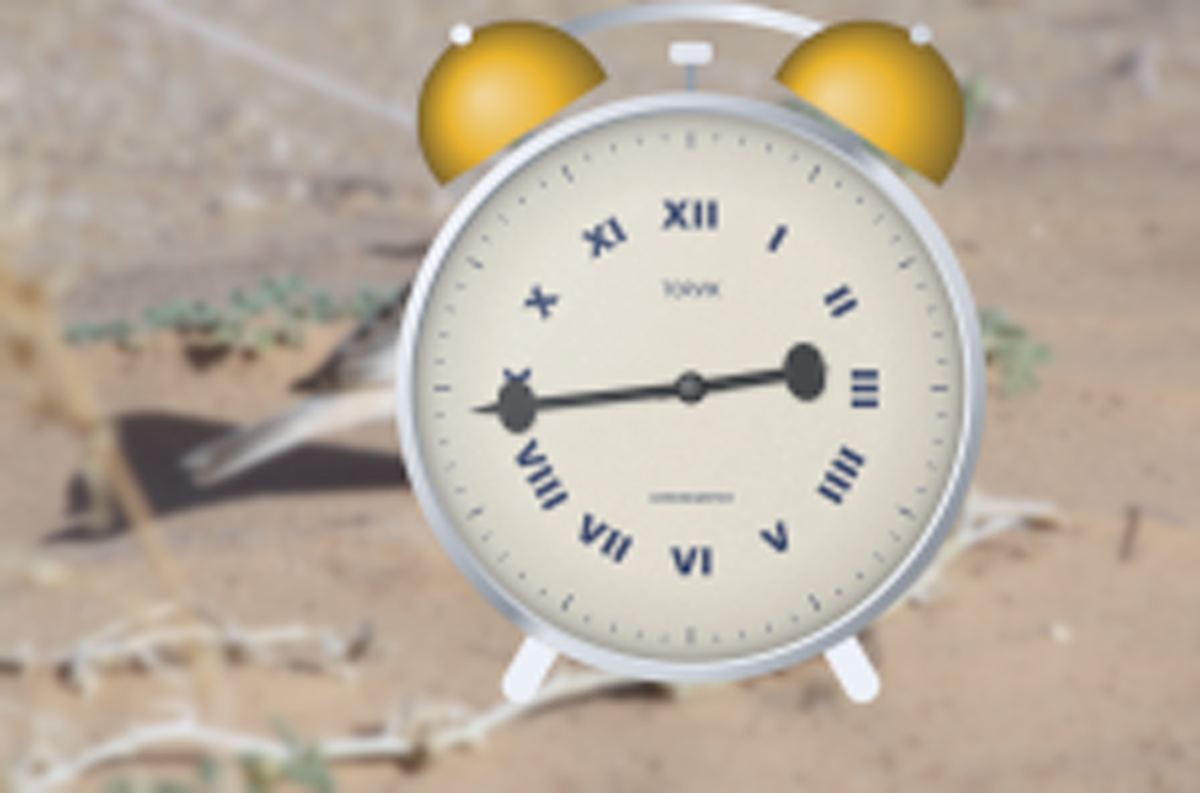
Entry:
2,44
